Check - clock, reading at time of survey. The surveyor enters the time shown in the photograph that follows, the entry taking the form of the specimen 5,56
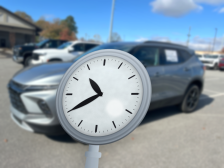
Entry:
10,40
